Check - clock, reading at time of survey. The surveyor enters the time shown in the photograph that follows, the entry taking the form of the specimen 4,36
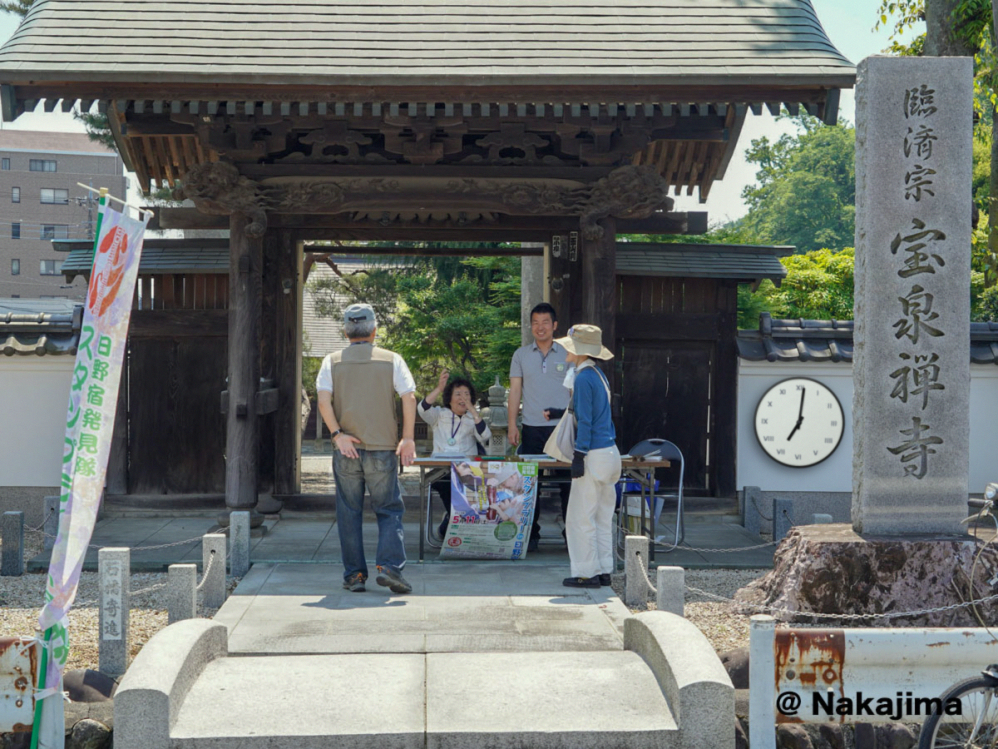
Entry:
7,01
